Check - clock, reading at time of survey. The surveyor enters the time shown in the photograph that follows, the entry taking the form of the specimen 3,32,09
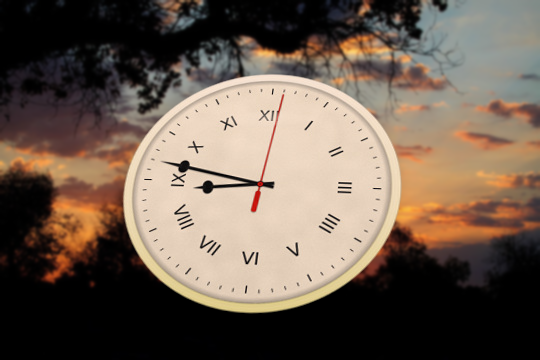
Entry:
8,47,01
